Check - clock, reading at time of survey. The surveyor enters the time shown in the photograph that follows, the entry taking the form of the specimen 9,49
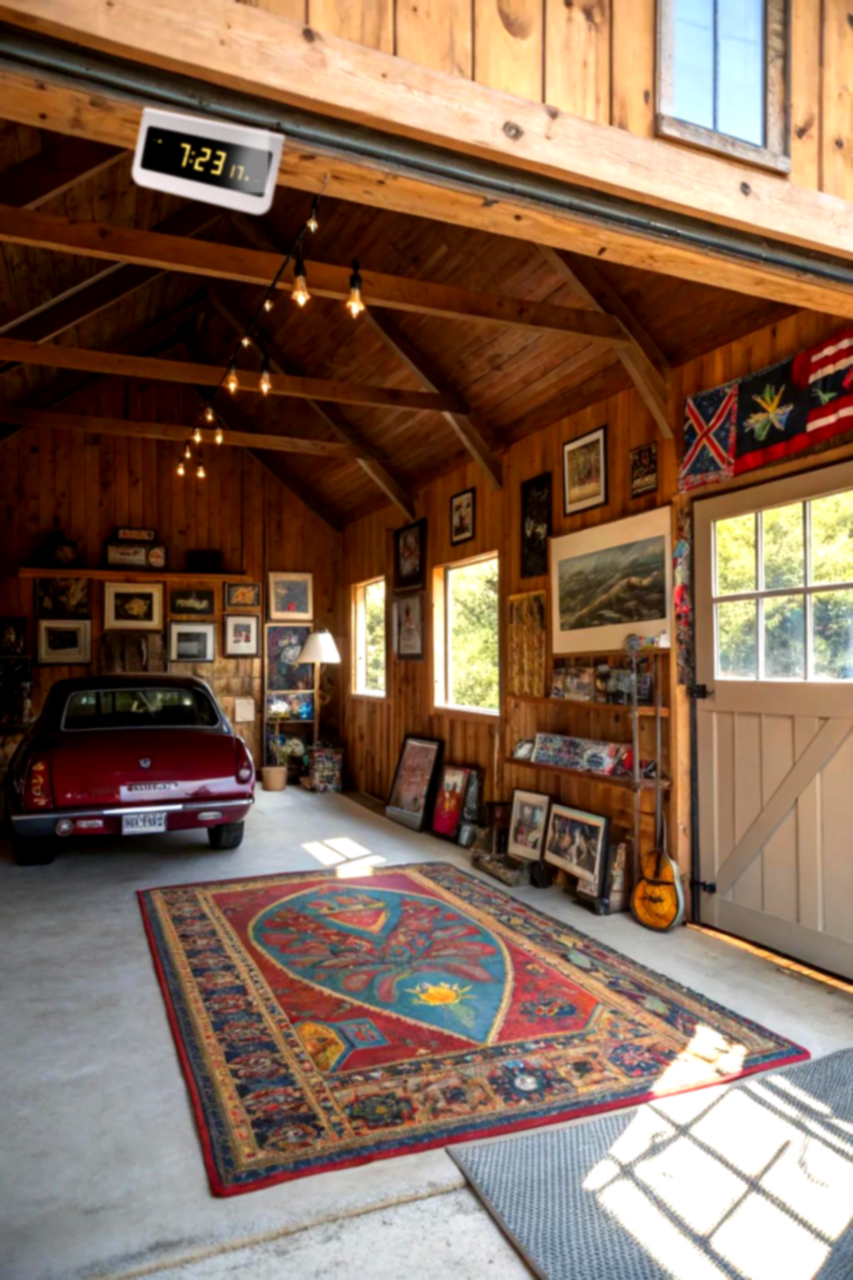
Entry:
7,23
